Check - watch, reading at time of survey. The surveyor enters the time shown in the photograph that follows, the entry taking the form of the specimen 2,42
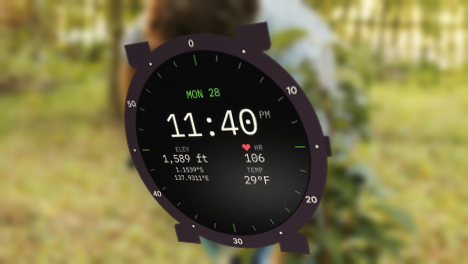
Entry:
11,40
